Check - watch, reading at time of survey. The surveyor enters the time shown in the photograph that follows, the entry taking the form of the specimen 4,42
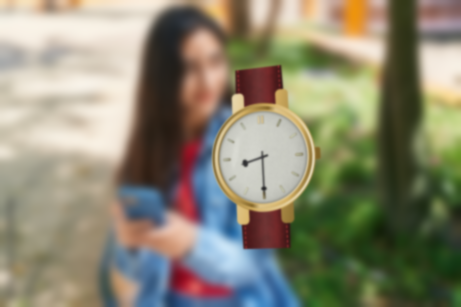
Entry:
8,30
